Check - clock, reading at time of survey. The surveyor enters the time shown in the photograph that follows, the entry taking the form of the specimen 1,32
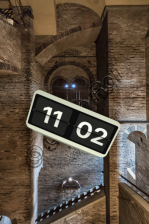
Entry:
11,02
